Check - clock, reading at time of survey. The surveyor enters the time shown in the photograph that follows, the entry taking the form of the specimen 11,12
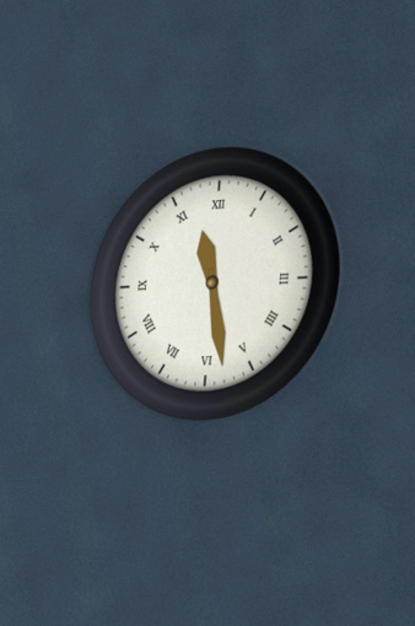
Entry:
11,28
